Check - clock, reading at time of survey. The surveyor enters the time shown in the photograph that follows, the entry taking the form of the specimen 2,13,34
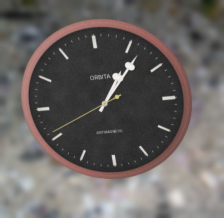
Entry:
1,06,41
